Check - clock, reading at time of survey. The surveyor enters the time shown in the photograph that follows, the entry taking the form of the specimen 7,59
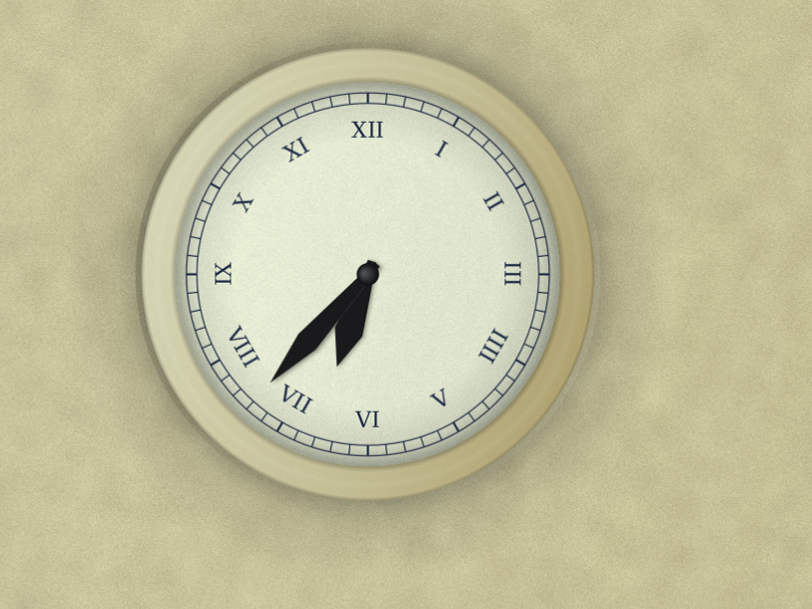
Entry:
6,37
